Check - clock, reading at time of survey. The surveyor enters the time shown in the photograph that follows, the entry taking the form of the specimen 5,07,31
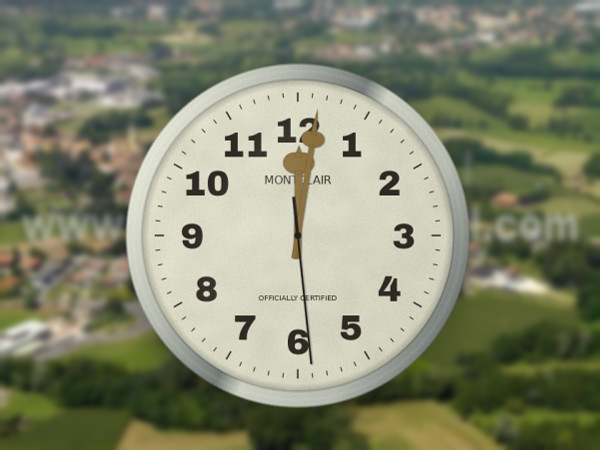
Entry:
12,01,29
